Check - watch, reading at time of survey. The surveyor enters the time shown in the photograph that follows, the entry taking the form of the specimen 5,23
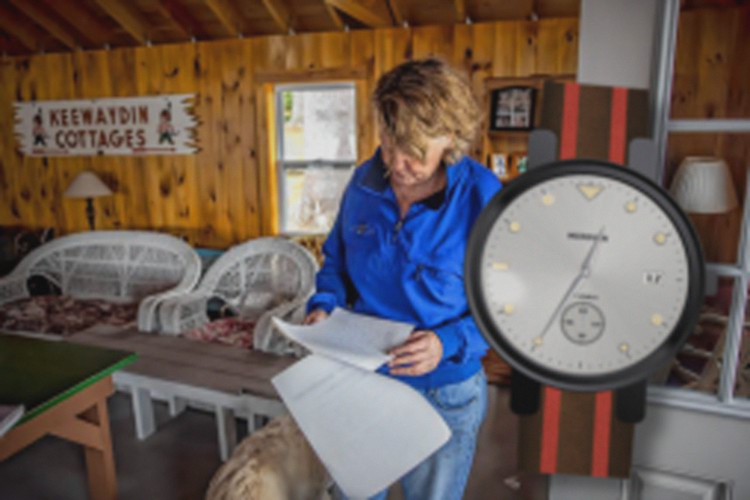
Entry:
12,35
